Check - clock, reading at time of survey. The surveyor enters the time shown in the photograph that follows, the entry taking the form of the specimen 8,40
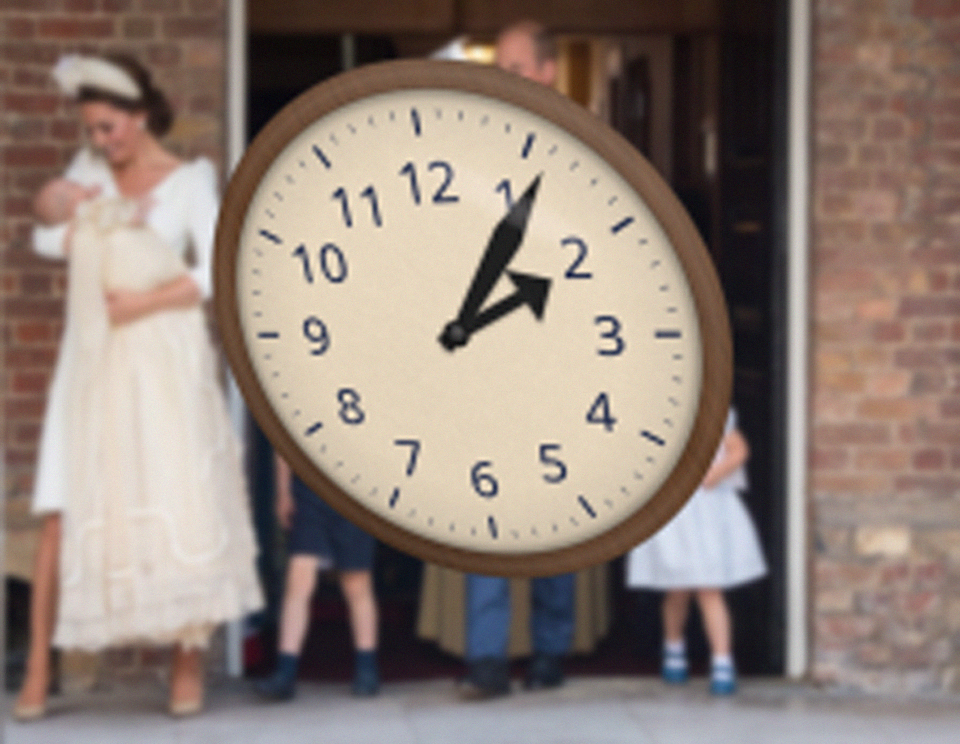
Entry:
2,06
